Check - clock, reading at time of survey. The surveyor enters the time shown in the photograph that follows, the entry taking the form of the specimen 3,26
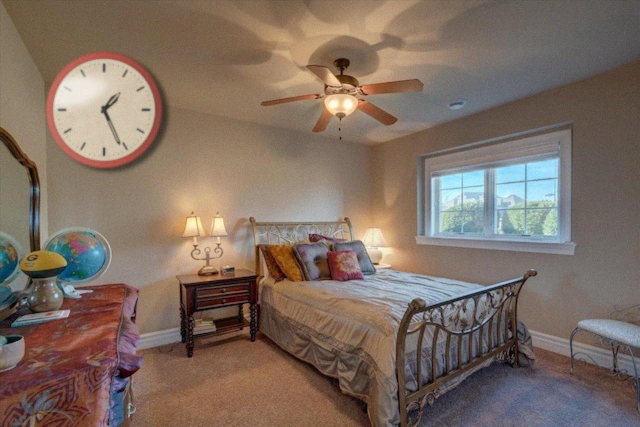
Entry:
1,26
